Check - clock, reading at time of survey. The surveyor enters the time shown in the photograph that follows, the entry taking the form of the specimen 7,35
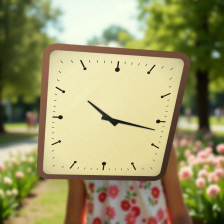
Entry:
10,17
